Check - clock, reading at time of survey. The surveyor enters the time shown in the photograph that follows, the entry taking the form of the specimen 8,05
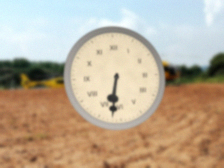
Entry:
6,32
